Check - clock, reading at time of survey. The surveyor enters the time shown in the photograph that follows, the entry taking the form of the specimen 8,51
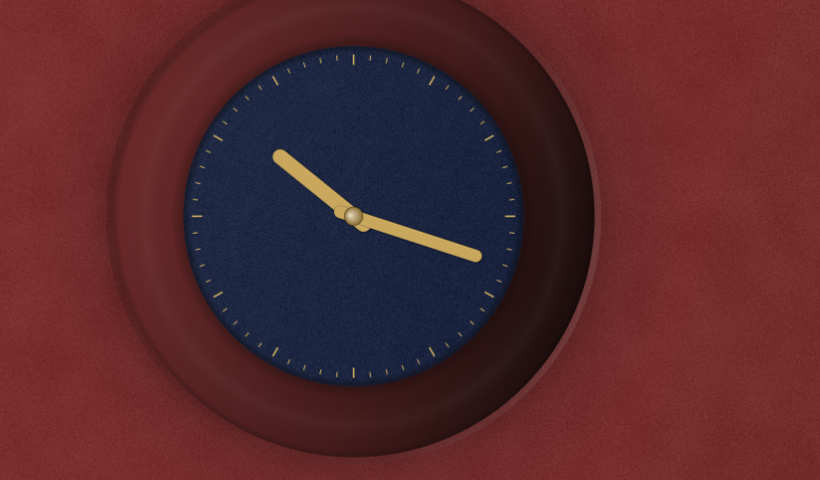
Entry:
10,18
